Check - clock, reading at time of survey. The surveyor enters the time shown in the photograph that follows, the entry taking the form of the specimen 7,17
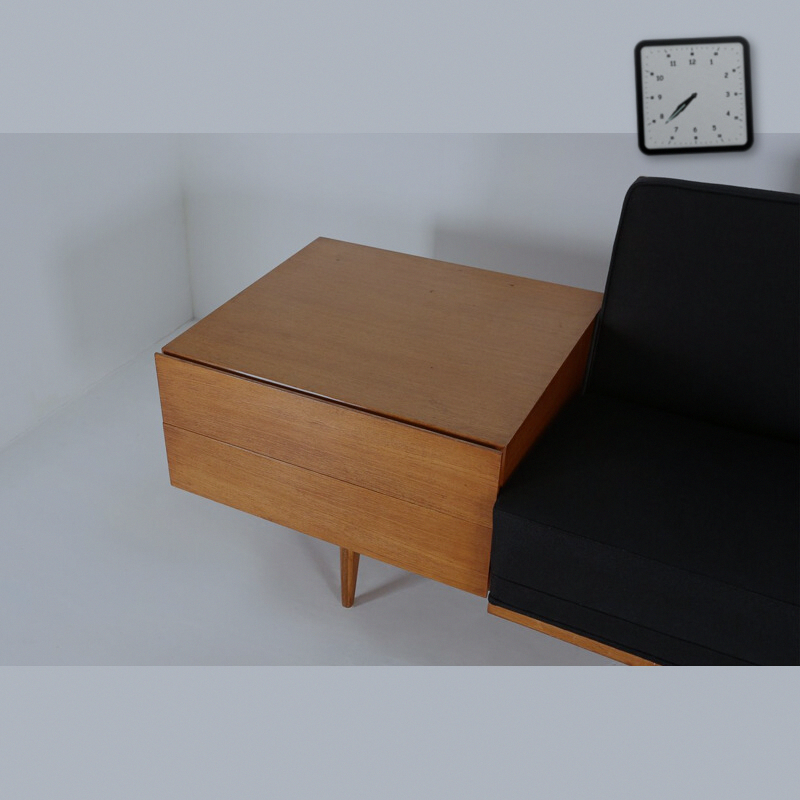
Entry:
7,38
